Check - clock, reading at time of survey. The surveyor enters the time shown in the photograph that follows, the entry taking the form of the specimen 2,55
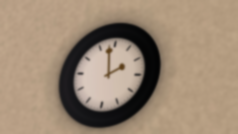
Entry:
1,58
